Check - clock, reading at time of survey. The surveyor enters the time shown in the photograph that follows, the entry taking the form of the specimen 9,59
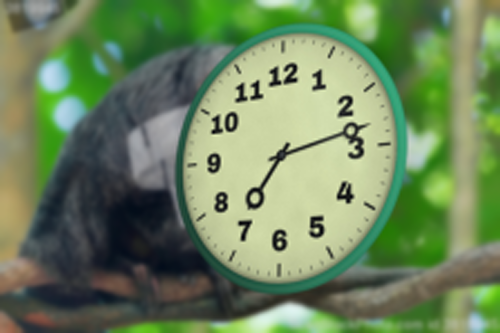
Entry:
7,13
